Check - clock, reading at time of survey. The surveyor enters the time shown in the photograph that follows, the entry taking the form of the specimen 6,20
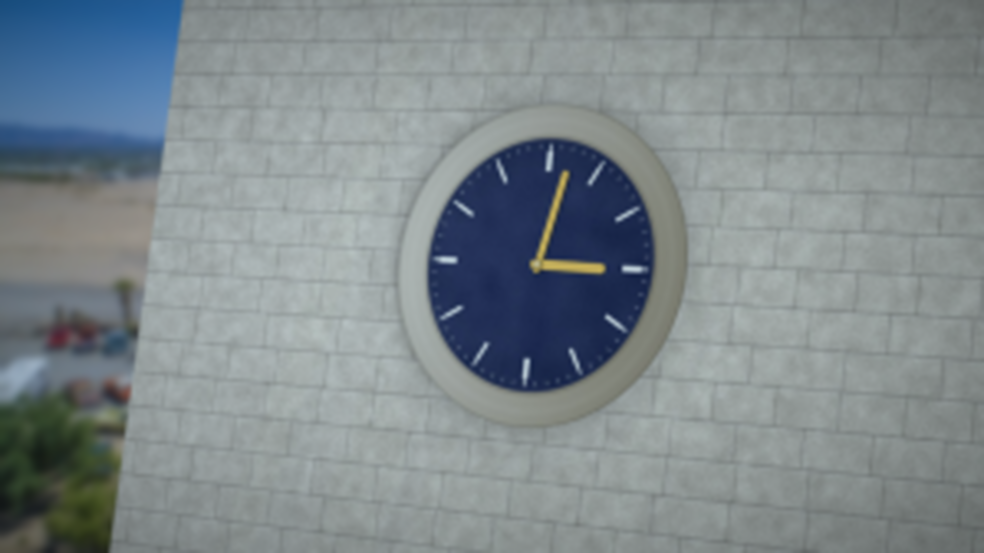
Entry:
3,02
